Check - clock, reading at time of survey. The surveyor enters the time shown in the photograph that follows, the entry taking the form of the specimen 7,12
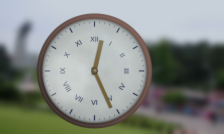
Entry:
12,26
